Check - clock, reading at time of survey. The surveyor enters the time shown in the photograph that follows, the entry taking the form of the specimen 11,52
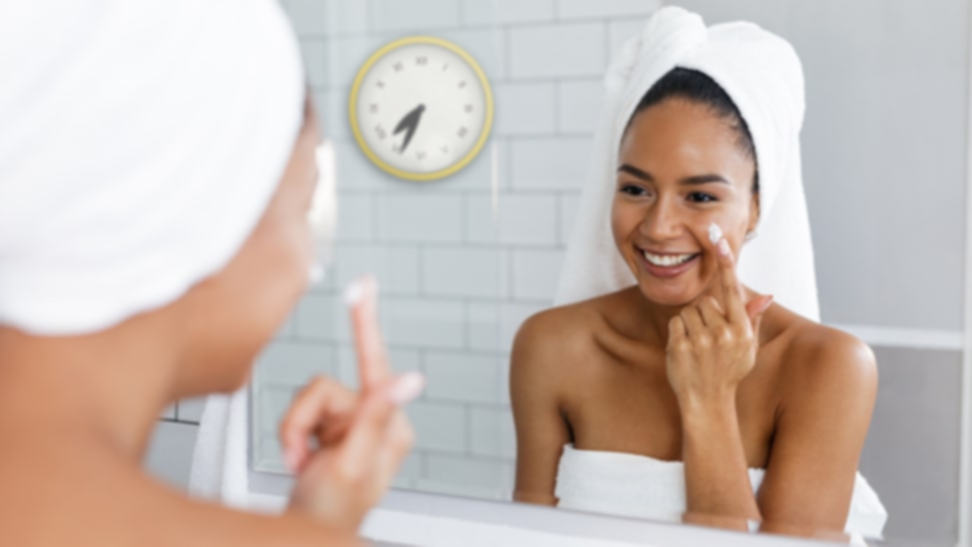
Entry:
7,34
